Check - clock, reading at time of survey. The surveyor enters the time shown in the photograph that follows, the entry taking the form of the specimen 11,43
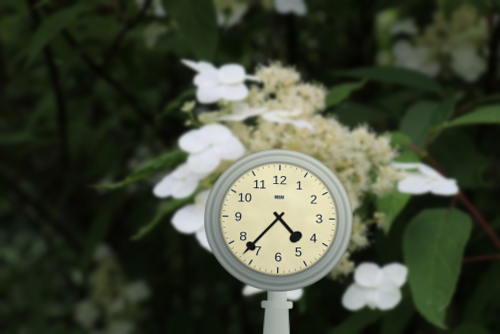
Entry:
4,37
